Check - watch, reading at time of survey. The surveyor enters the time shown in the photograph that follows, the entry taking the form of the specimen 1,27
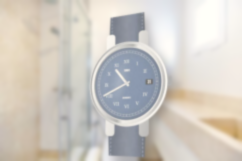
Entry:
10,41
